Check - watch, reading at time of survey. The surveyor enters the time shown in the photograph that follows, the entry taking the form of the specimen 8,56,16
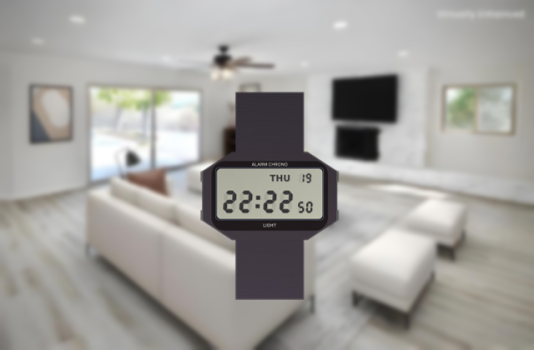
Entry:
22,22,50
